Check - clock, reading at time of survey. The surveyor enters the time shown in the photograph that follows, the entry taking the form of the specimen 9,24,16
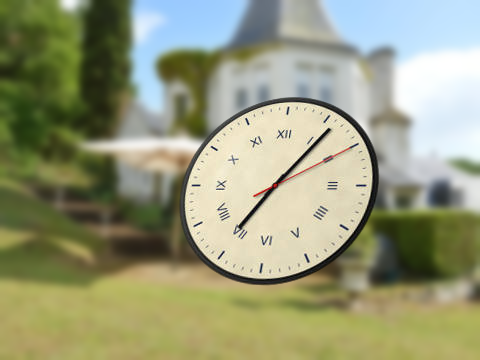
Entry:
7,06,10
